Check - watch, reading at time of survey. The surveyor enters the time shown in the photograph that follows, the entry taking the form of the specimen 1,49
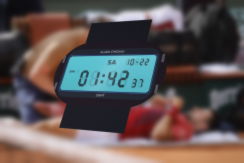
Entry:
1,42
